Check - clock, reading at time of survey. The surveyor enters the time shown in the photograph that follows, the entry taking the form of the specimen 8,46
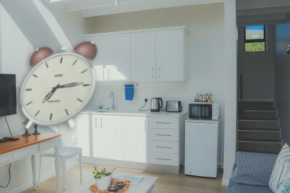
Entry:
7,14
